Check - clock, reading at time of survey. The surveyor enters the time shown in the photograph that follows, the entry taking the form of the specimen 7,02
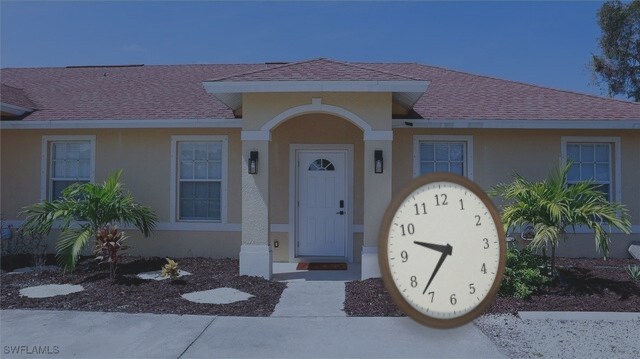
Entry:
9,37
